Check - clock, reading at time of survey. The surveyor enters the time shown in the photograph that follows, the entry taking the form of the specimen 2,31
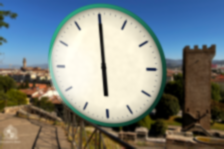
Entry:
6,00
